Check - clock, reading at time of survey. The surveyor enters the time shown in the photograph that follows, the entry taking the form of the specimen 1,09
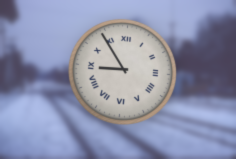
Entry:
8,54
